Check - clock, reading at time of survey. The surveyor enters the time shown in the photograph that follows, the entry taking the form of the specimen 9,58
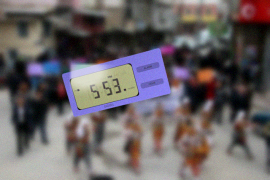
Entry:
5,53
